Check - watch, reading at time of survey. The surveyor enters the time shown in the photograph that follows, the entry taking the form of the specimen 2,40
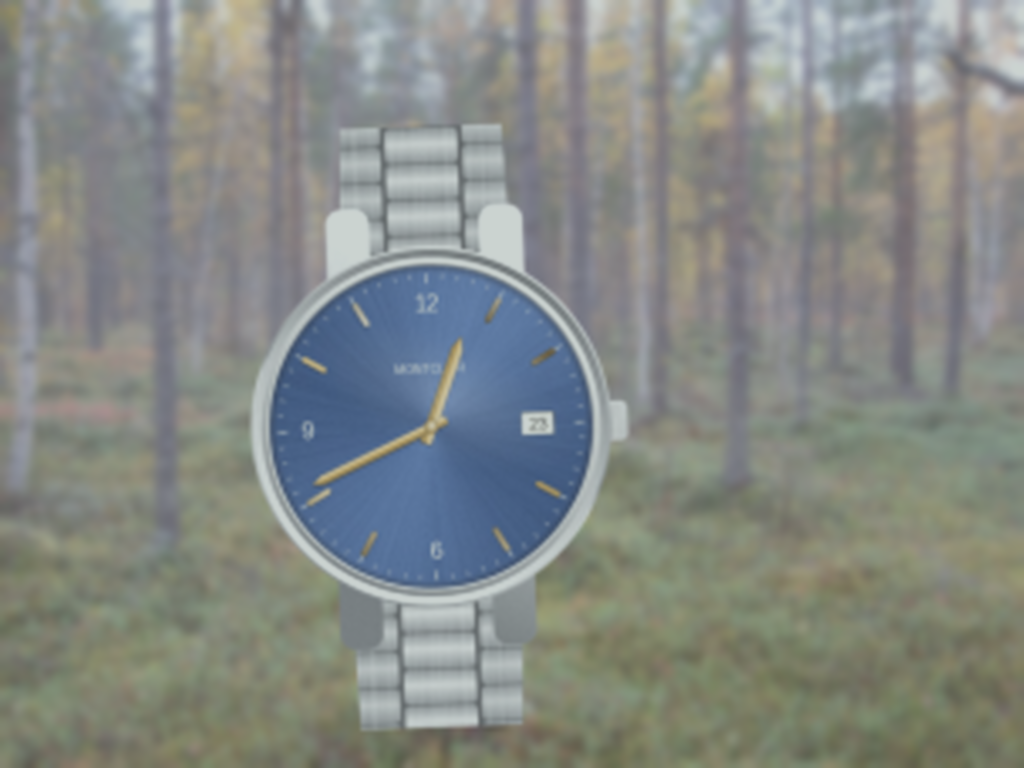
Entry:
12,41
